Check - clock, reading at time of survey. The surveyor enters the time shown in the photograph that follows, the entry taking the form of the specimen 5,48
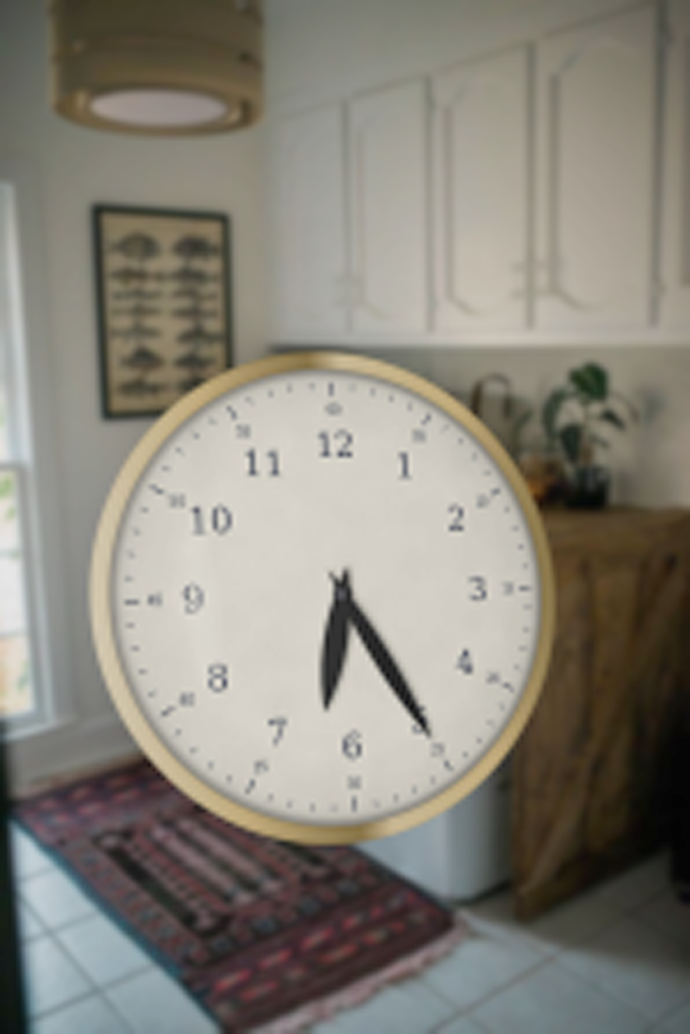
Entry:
6,25
